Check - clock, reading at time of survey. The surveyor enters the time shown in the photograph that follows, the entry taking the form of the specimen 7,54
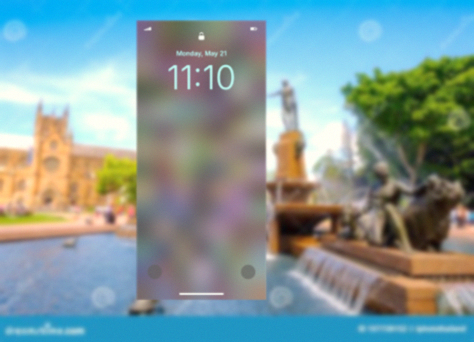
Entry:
11,10
